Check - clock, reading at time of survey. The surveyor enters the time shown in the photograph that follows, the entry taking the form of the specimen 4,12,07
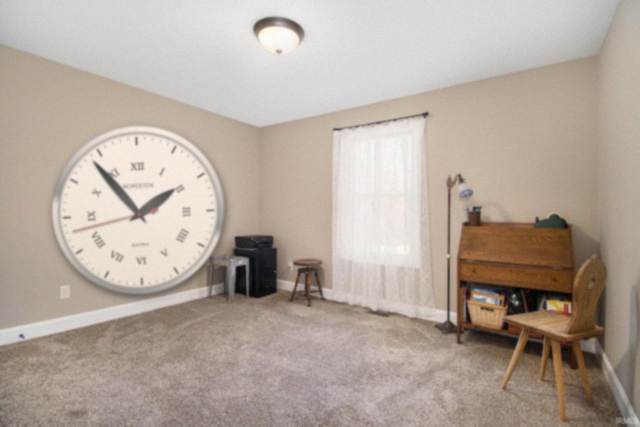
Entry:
1,53,43
